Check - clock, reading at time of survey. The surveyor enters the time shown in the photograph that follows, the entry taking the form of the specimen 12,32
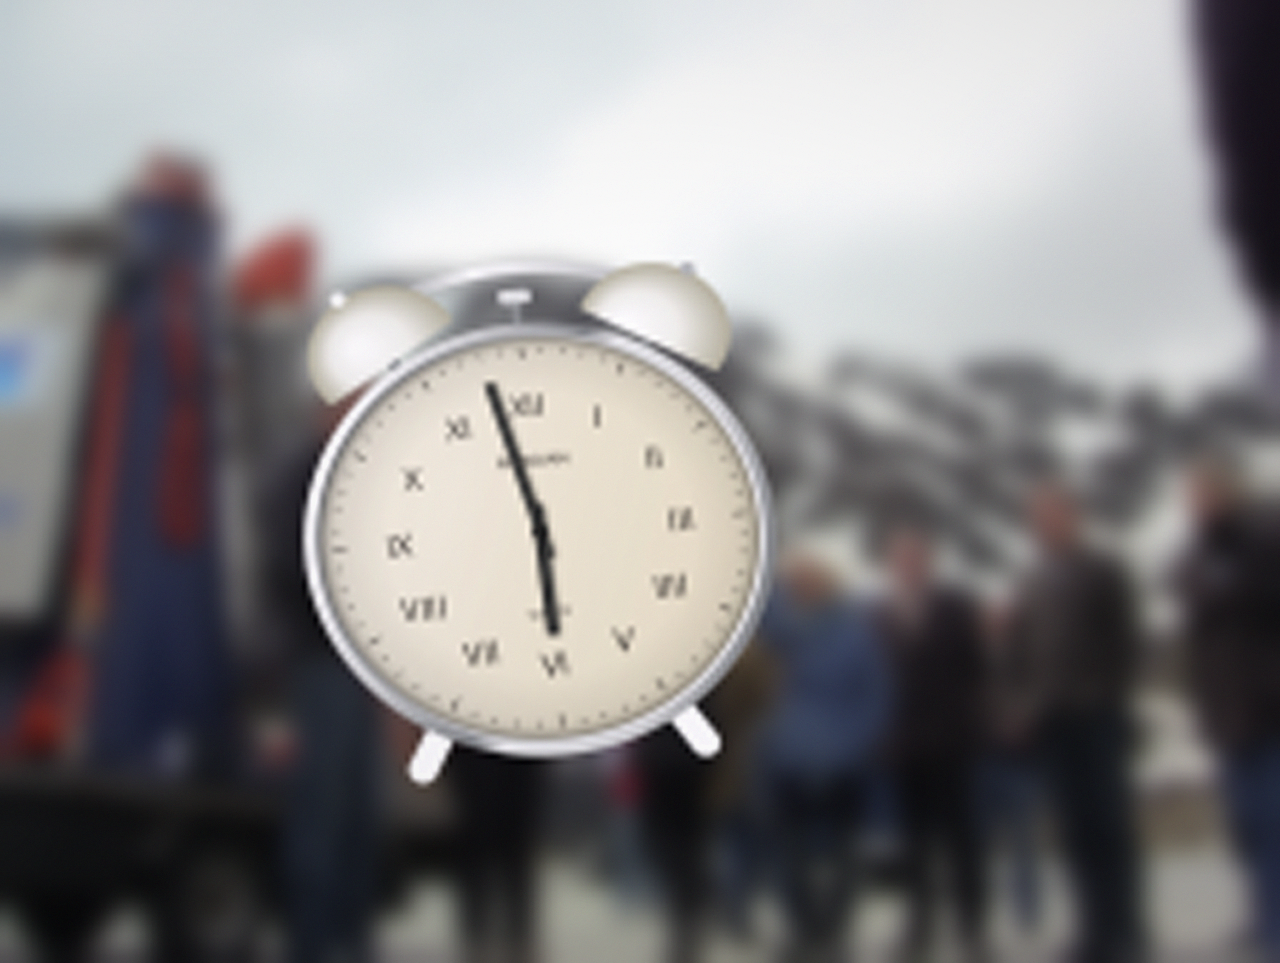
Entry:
5,58
